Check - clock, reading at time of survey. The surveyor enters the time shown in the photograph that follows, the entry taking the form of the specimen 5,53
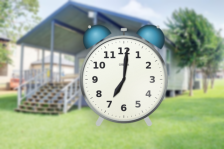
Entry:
7,01
